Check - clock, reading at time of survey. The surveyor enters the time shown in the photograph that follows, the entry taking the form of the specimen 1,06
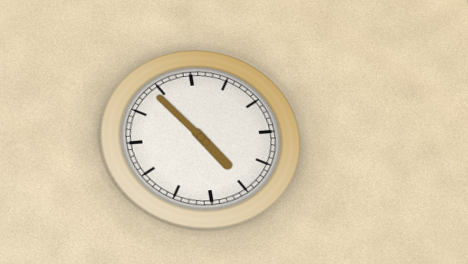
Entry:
4,54
